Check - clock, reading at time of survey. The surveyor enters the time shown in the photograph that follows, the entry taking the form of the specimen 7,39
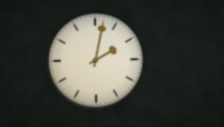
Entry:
2,02
